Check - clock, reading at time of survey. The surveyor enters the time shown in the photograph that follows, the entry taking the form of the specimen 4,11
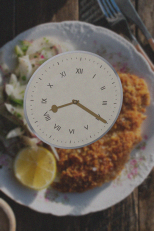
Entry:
8,20
